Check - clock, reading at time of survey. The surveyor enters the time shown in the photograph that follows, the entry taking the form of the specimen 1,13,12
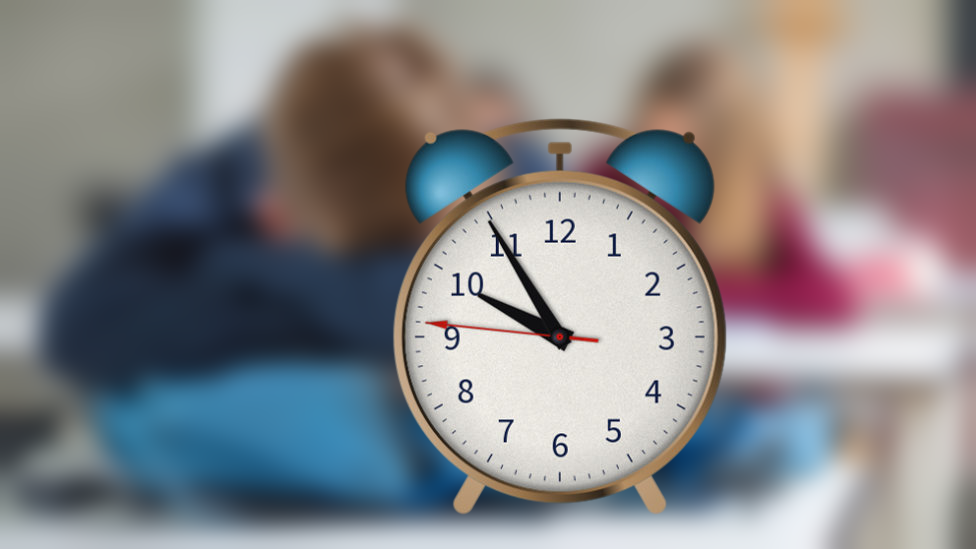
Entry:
9,54,46
